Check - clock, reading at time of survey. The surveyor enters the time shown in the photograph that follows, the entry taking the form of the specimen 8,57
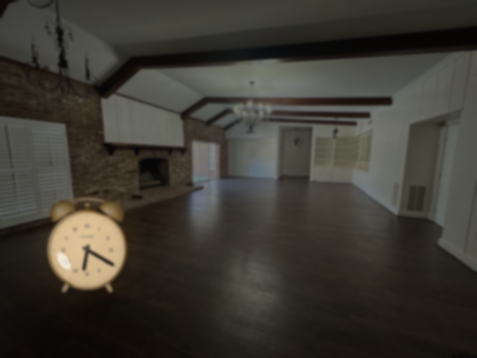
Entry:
6,20
